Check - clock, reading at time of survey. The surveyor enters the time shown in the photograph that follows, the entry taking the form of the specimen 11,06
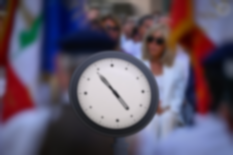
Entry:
4,54
